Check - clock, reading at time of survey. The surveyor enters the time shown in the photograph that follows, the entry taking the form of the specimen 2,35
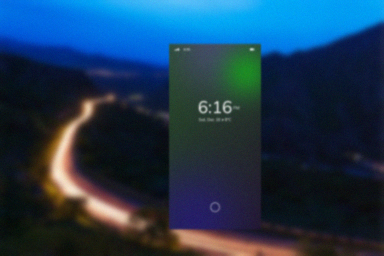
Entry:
6,16
